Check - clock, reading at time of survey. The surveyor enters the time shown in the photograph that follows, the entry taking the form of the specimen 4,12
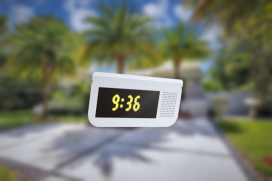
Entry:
9,36
